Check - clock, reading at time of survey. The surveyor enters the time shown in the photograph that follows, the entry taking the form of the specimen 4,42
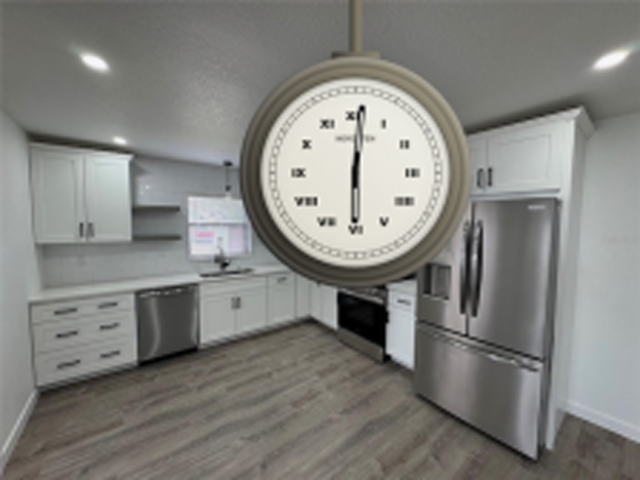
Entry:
6,01
